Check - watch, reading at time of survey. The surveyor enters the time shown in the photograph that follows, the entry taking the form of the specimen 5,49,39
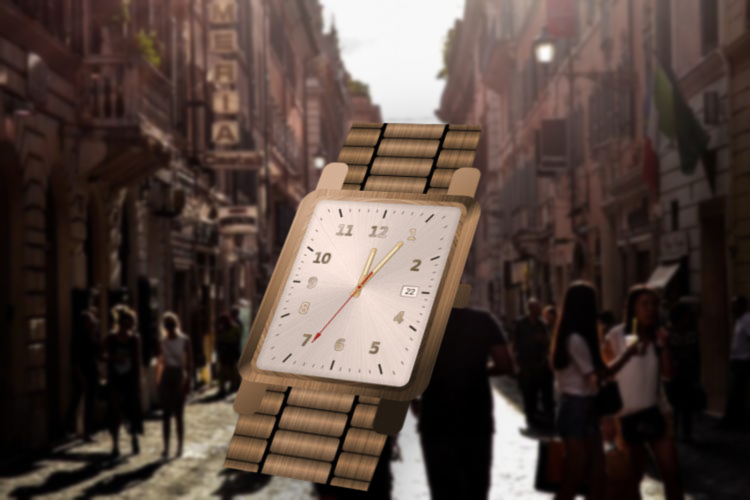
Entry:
12,04,34
